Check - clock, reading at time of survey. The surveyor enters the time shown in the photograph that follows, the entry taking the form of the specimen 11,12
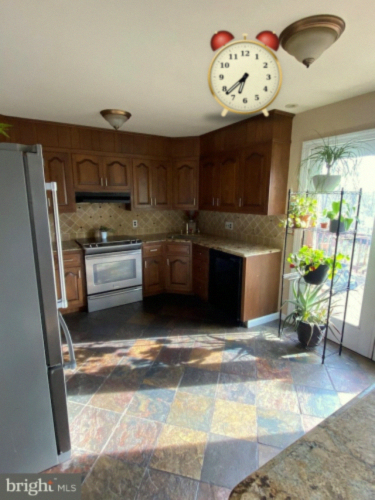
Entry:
6,38
